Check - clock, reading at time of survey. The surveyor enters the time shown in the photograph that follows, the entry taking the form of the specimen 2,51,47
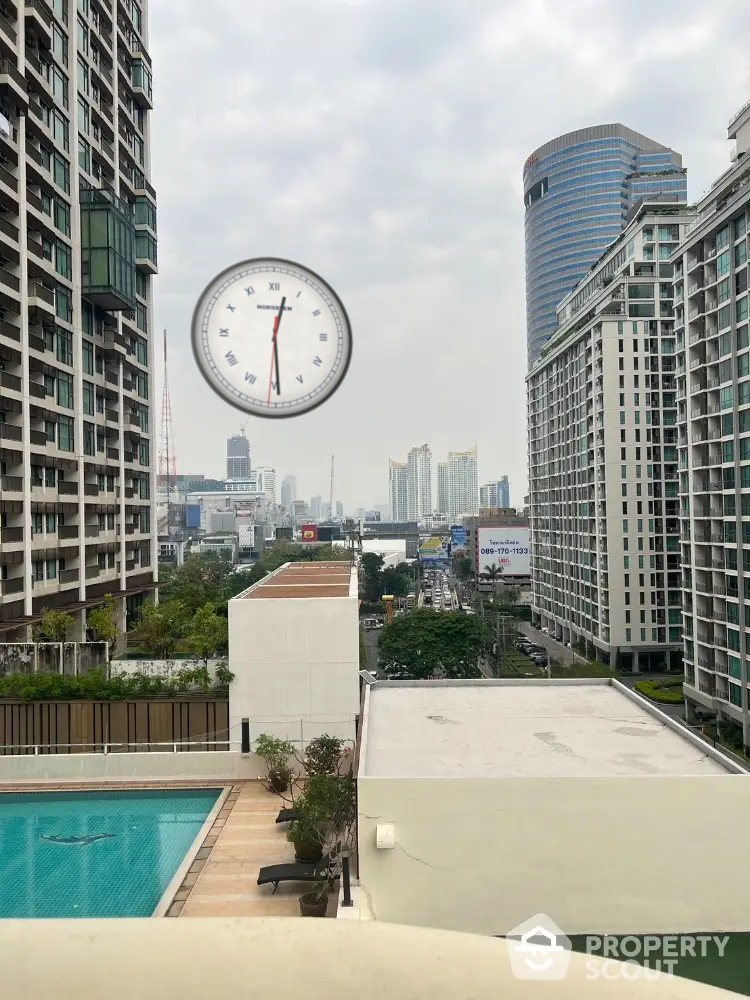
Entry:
12,29,31
